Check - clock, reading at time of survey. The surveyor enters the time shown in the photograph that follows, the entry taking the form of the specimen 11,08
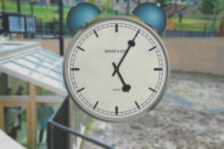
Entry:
5,05
